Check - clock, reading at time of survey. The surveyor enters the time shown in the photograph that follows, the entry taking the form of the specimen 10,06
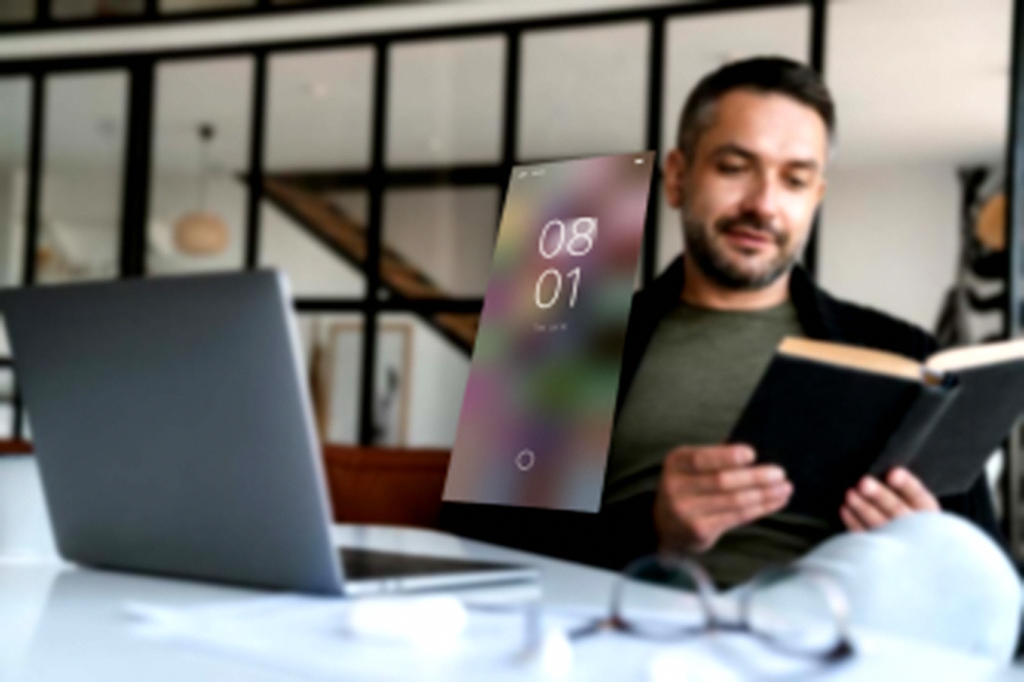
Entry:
8,01
